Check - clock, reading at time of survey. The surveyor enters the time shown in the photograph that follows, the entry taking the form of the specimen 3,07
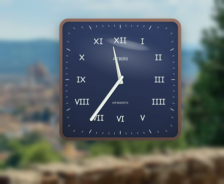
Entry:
11,36
